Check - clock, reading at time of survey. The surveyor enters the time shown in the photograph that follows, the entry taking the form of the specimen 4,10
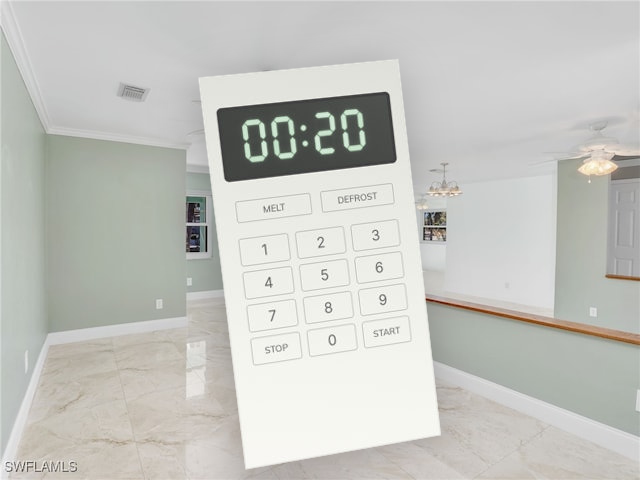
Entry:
0,20
